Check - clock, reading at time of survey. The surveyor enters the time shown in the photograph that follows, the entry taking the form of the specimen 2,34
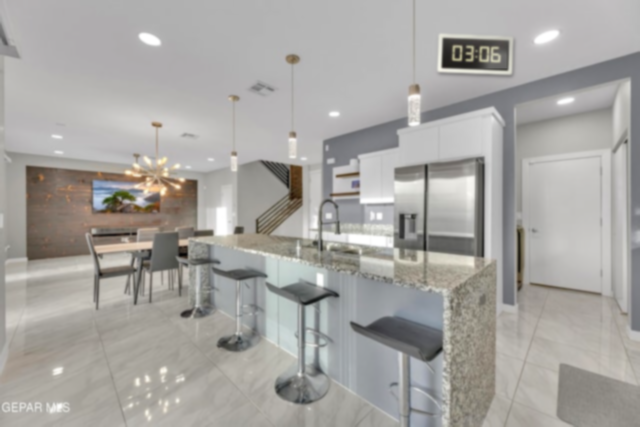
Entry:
3,06
